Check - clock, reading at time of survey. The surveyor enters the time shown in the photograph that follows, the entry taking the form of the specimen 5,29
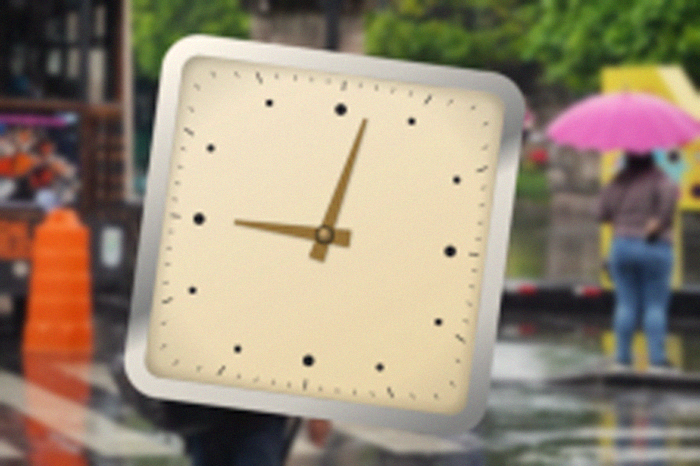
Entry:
9,02
